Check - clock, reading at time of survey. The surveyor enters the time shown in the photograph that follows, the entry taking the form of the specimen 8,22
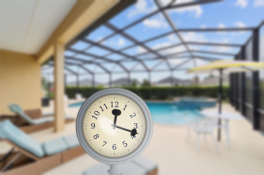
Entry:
12,18
